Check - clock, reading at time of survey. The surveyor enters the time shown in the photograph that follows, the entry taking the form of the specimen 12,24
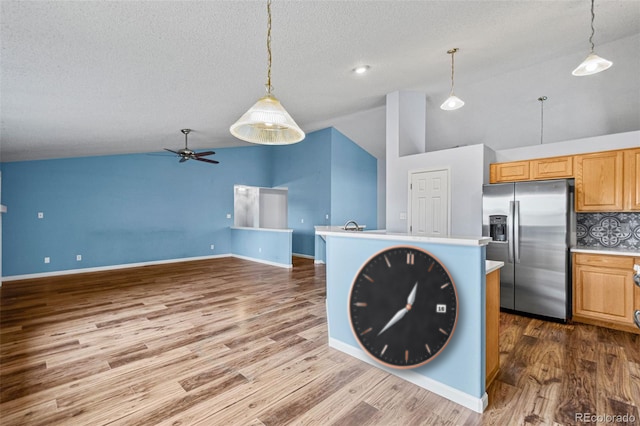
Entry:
12,38
